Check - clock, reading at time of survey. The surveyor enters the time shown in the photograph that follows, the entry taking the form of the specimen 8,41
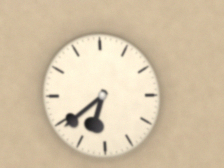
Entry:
6,39
